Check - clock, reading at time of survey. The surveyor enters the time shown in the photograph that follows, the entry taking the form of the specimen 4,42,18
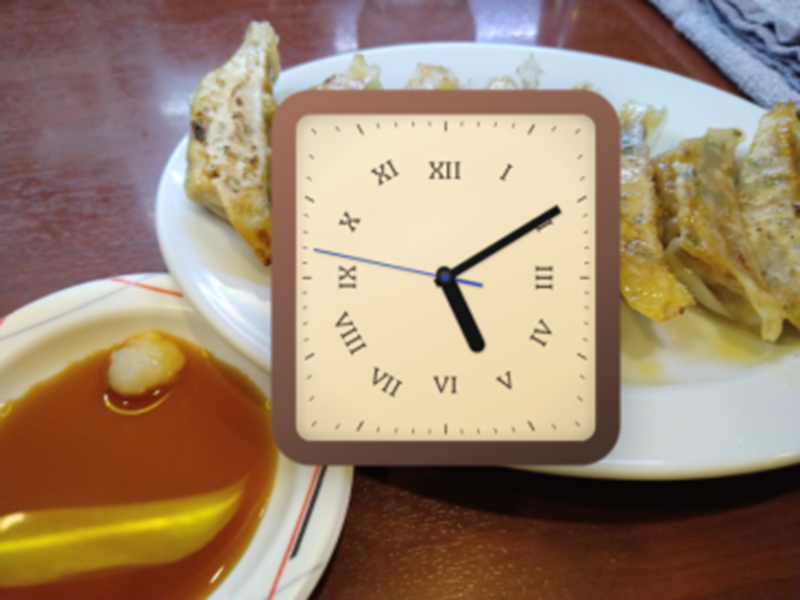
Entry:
5,09,47
